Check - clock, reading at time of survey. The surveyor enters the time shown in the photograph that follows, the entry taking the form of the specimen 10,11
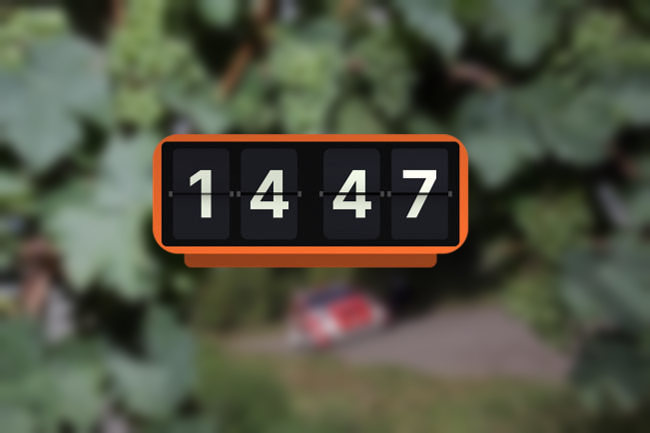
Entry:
14,47
